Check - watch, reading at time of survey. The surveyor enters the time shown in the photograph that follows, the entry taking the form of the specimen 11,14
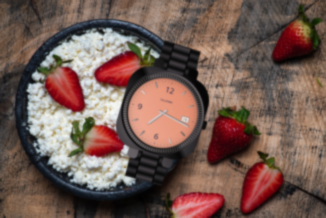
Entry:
7,17
